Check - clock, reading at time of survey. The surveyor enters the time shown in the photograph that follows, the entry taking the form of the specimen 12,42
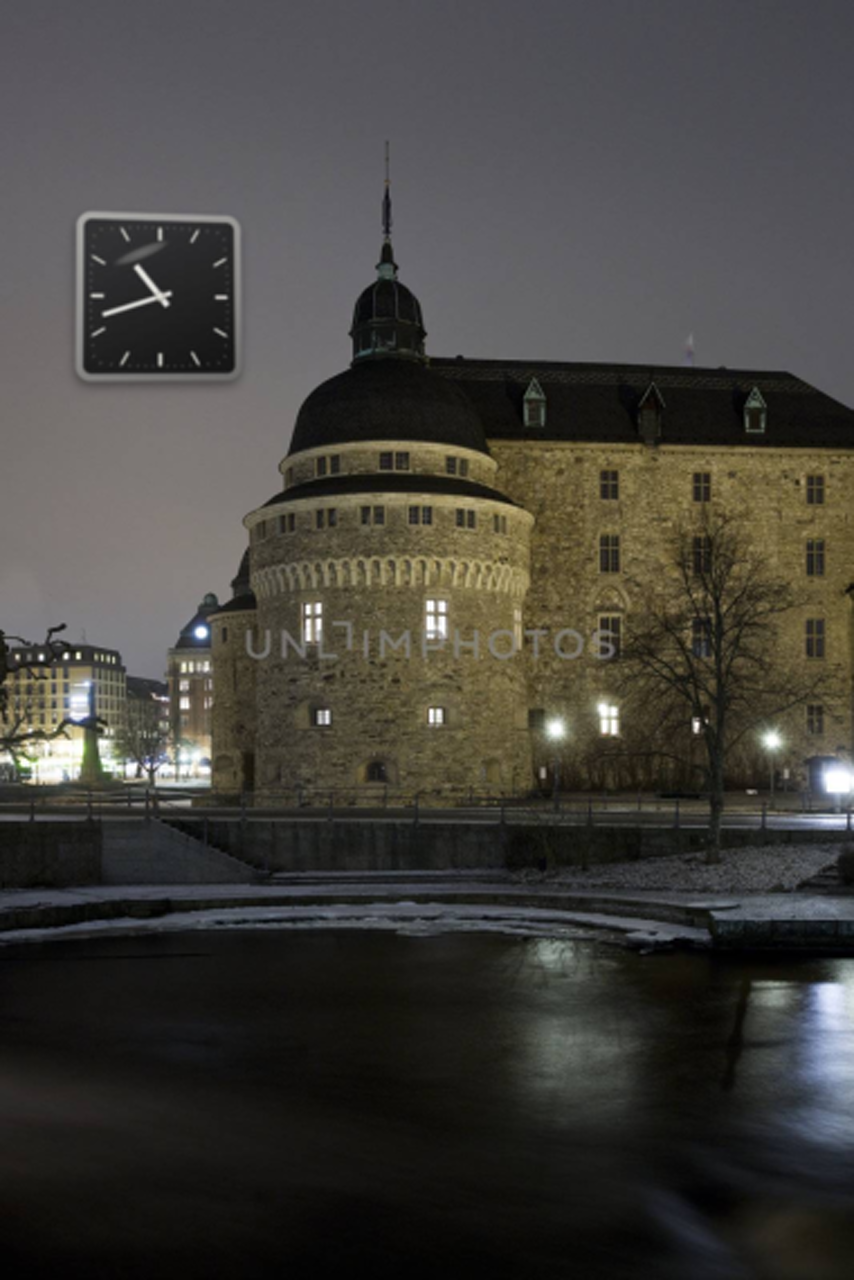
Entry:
10,42
